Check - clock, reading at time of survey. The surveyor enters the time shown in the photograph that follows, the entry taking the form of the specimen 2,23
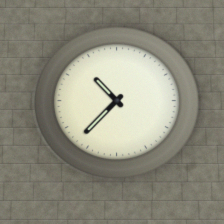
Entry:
10,37
